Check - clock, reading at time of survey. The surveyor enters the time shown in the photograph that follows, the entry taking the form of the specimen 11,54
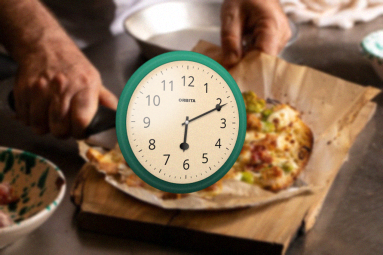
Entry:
6,11
